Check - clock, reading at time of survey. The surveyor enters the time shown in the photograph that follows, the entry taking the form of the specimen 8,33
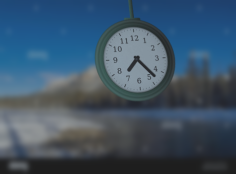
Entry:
7,23
